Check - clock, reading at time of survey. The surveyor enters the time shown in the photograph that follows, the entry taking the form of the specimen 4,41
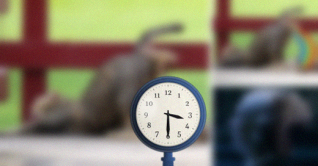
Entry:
3,30
